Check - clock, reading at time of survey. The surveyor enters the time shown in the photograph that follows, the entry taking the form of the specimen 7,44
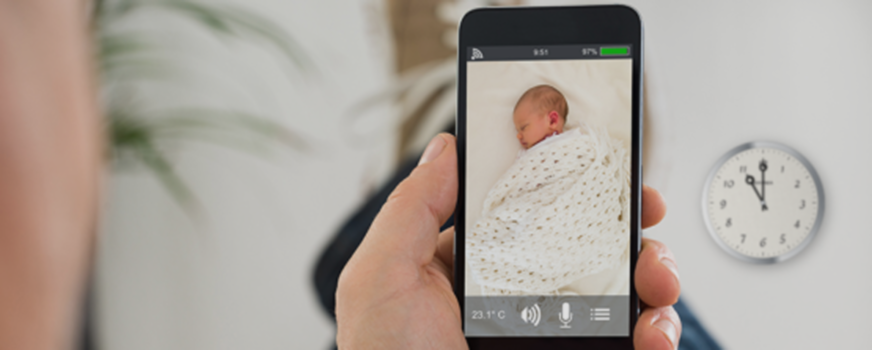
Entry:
11,00
